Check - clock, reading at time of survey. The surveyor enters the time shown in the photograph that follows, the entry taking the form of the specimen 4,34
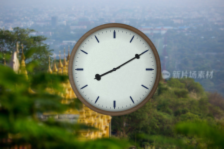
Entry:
8,10
